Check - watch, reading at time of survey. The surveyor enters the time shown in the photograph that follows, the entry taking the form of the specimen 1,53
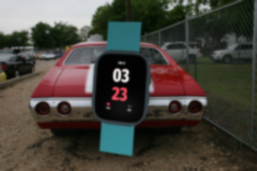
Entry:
3,23
